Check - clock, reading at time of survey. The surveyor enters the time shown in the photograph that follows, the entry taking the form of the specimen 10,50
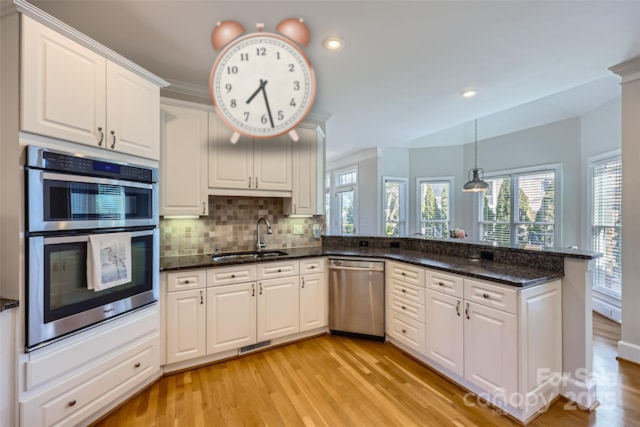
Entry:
7,28
